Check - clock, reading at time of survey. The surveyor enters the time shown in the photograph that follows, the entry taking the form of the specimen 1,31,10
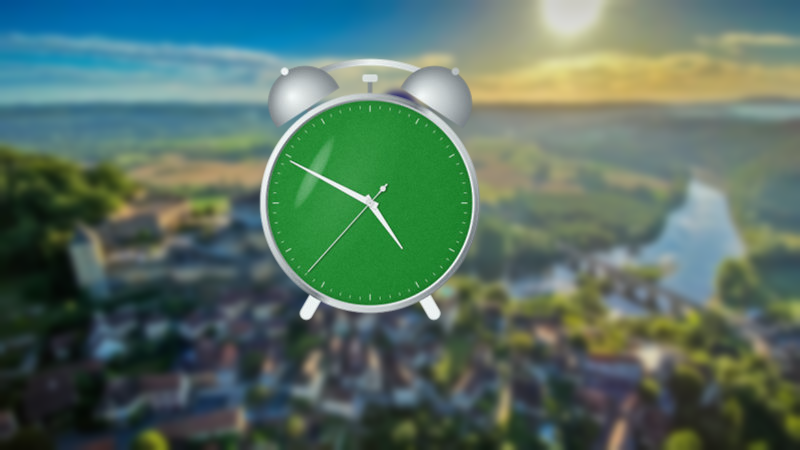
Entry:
4,49,37
